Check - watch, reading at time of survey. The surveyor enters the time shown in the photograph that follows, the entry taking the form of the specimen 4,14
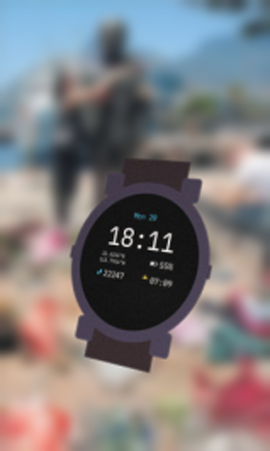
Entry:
18,11
